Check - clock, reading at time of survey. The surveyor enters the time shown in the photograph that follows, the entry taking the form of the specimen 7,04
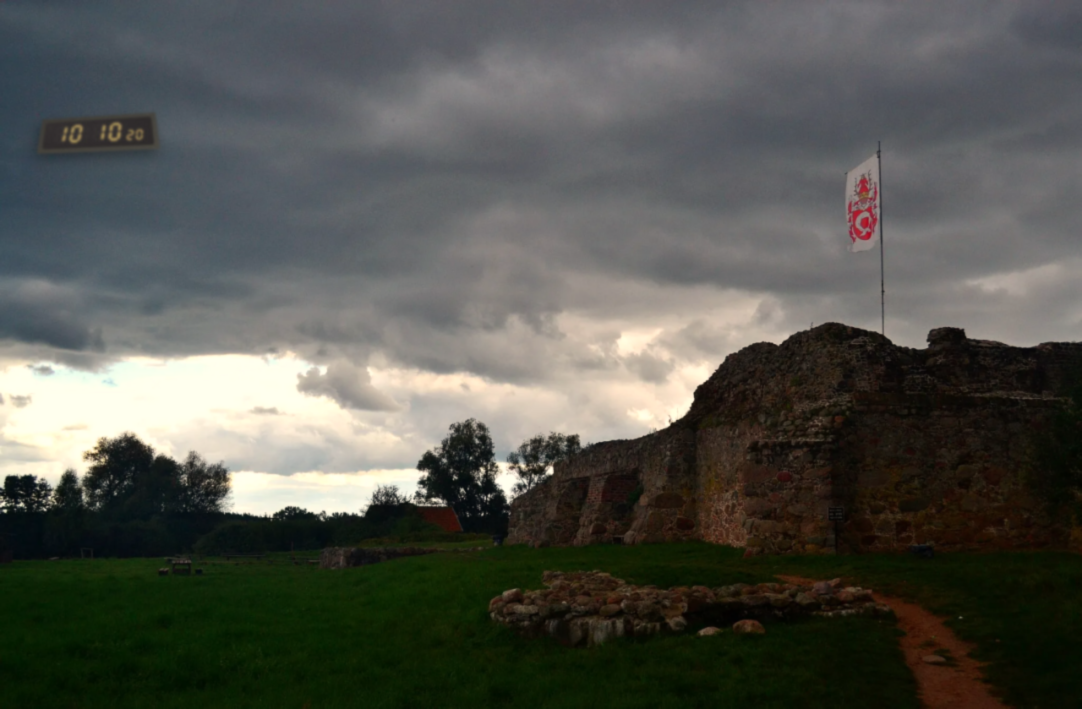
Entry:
10,10
